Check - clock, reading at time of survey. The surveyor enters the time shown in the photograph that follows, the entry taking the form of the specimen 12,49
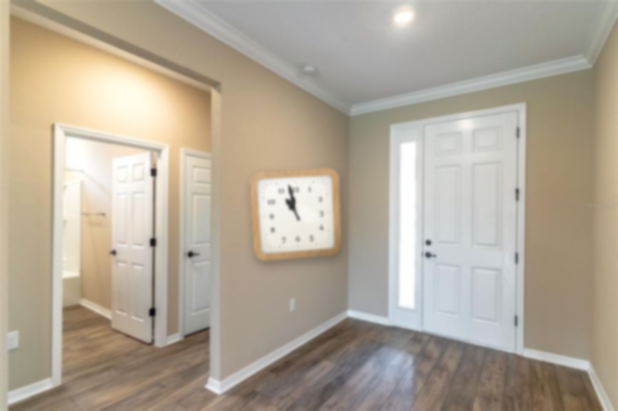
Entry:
10,58
